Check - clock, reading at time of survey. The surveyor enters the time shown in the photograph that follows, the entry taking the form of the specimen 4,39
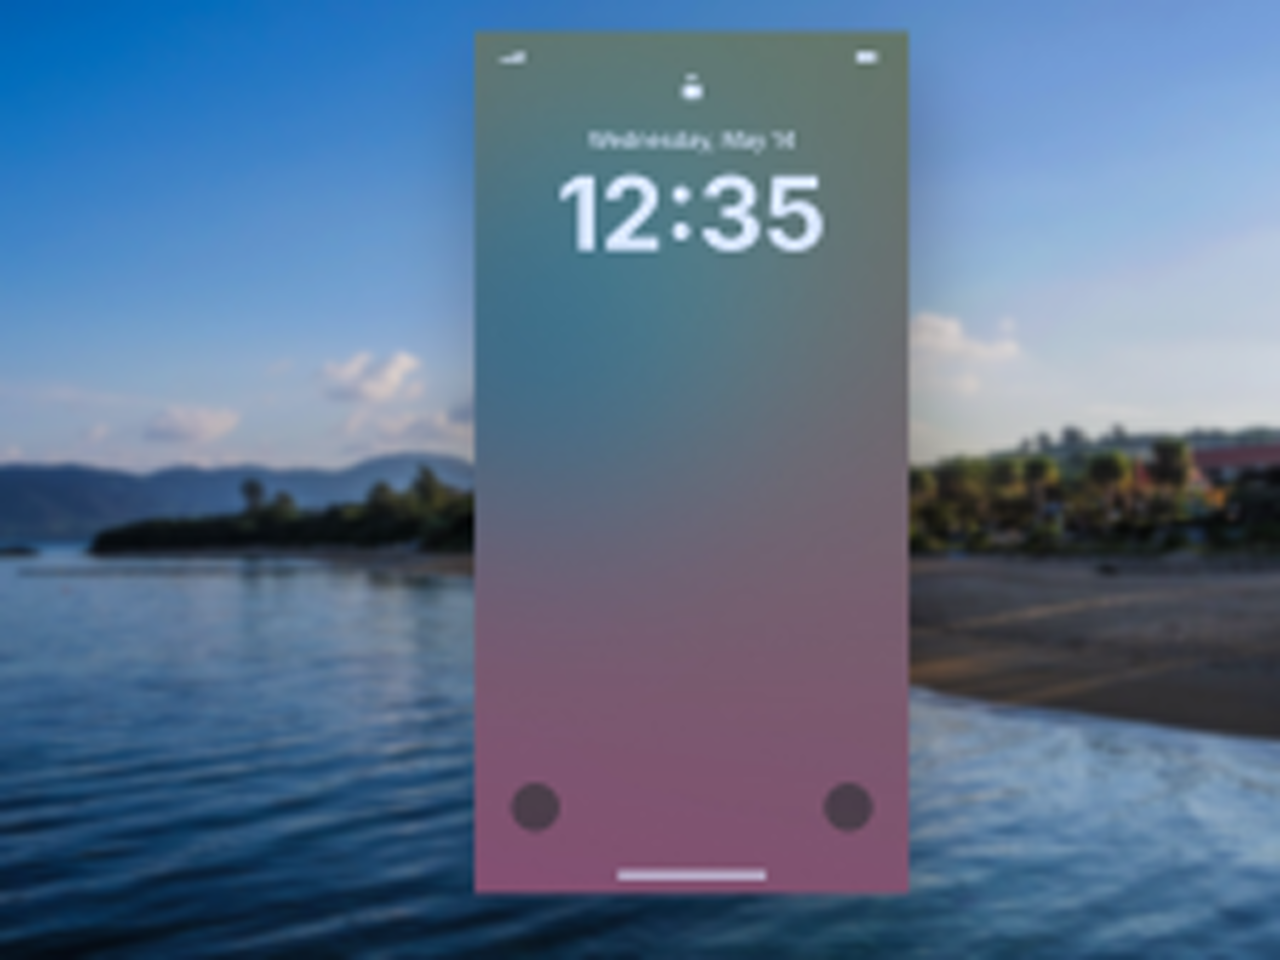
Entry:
12,35
